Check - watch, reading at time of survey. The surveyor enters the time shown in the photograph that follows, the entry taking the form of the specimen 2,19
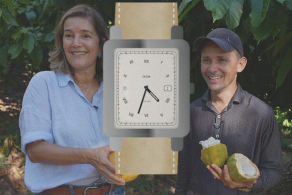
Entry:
4,33
